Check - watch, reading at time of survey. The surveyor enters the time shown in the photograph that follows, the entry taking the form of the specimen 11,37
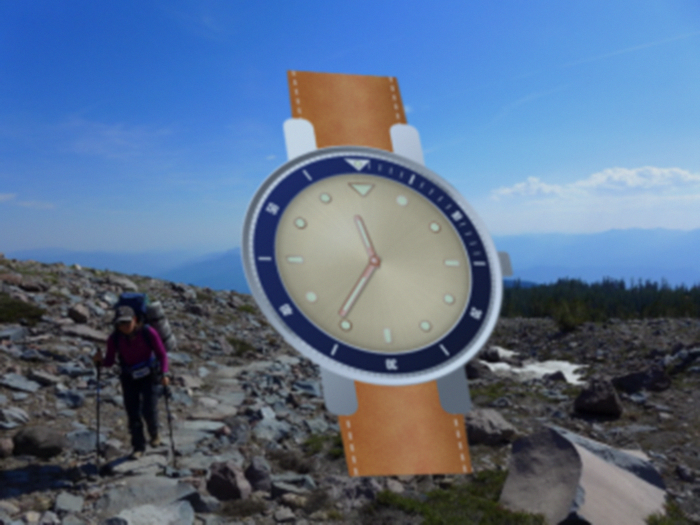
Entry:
11,36
